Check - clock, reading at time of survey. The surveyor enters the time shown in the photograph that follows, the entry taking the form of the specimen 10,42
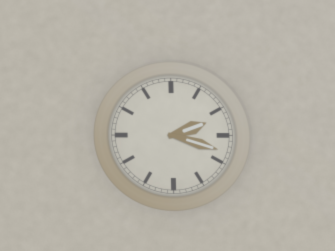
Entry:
2,18
